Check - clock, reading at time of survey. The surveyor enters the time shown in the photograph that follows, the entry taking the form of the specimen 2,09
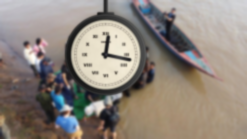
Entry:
12,17
